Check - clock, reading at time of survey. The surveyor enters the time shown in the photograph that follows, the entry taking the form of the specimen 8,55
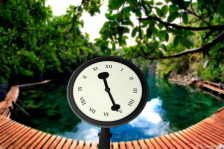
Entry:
11,26
